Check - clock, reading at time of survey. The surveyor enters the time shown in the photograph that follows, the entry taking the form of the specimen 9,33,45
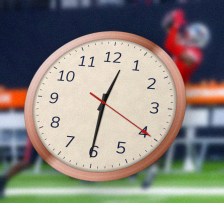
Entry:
12,30,20
